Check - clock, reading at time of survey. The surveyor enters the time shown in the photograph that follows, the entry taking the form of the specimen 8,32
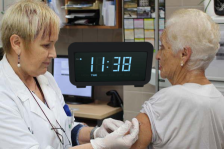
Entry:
11,38
